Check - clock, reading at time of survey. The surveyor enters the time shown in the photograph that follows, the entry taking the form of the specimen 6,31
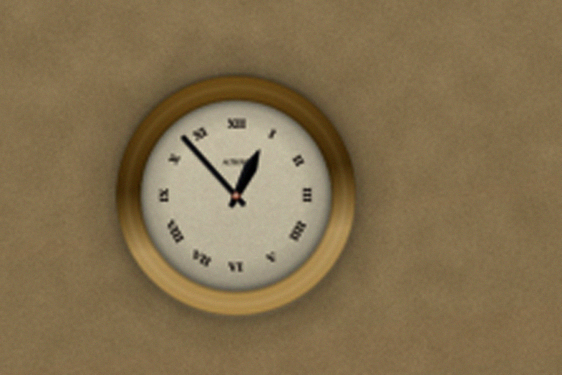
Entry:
12,53
